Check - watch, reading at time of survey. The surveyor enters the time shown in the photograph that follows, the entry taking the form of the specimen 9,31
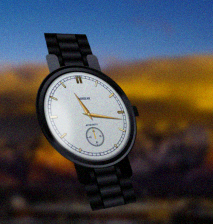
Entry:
11,17
